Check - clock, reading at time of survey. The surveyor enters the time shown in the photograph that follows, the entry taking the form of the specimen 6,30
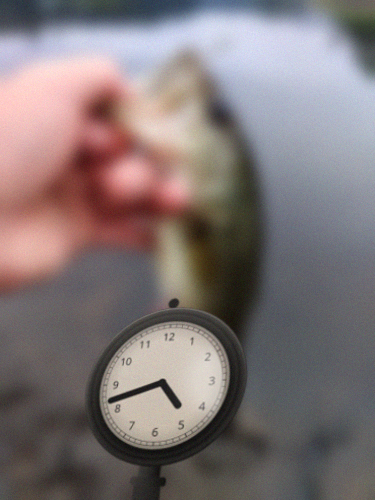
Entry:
4,42
